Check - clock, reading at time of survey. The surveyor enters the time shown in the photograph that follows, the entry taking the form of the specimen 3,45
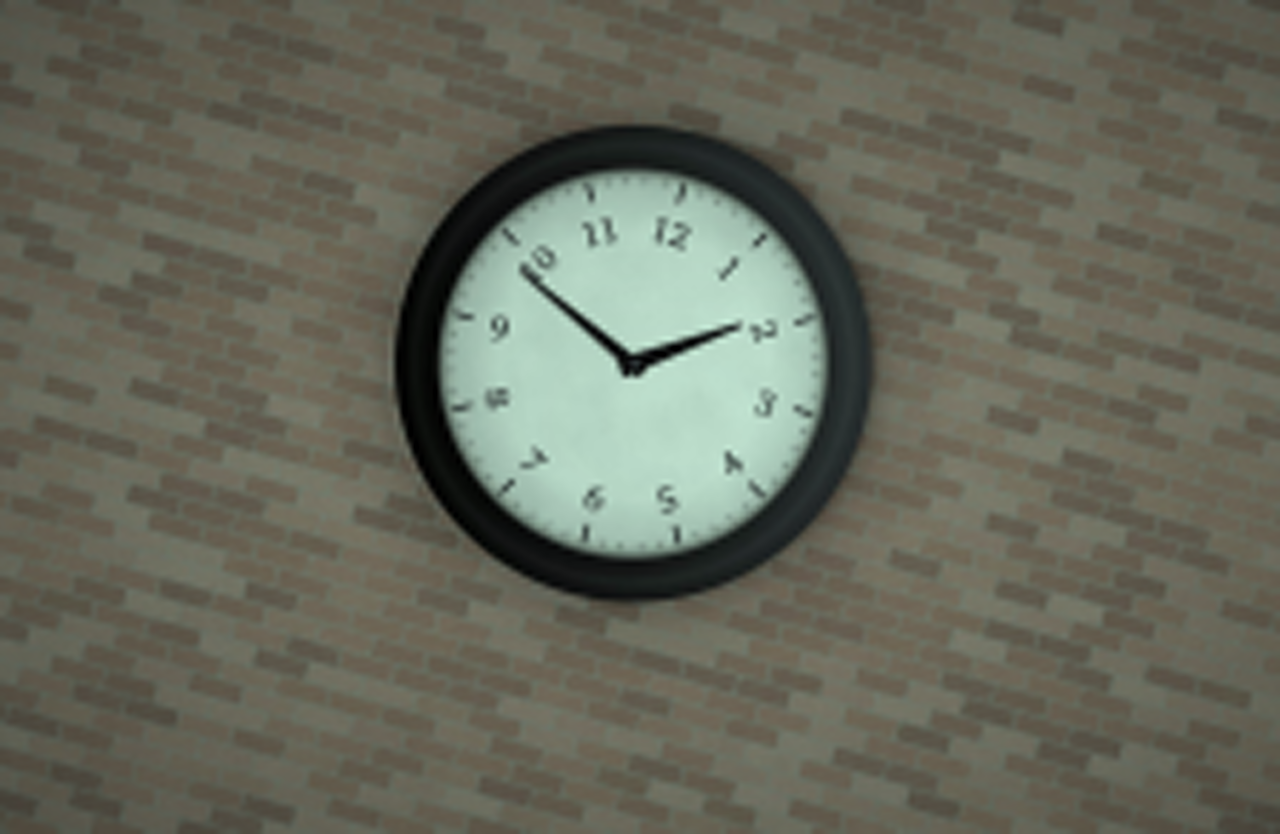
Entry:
1,49
